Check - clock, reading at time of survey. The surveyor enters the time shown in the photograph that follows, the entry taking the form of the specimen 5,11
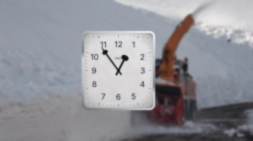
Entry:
12,54
